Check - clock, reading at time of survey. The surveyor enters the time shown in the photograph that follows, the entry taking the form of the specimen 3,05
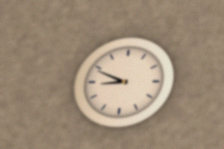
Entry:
8,49
